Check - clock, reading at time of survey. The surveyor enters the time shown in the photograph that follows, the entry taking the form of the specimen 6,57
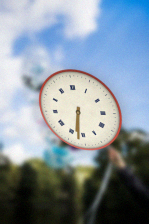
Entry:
6,32
